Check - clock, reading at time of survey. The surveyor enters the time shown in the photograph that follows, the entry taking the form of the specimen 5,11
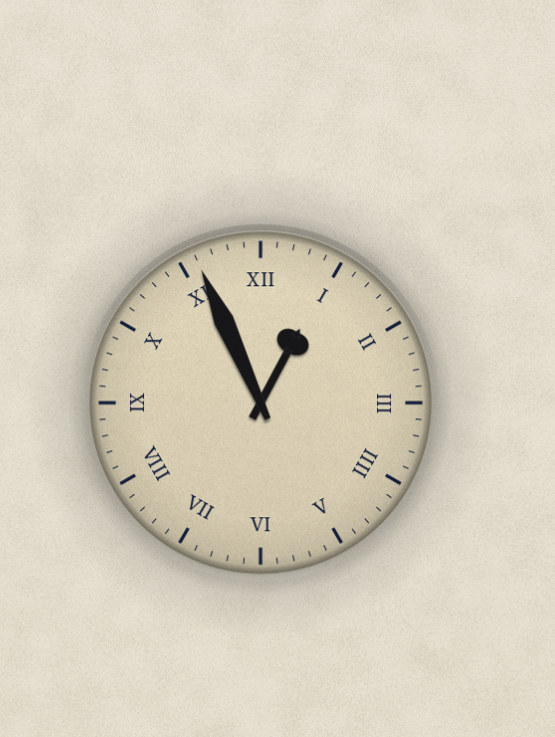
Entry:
12,56
